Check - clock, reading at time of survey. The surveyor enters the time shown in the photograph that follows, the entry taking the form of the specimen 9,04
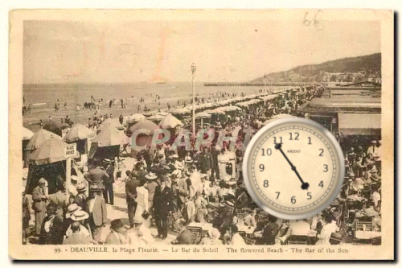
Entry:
4,54
